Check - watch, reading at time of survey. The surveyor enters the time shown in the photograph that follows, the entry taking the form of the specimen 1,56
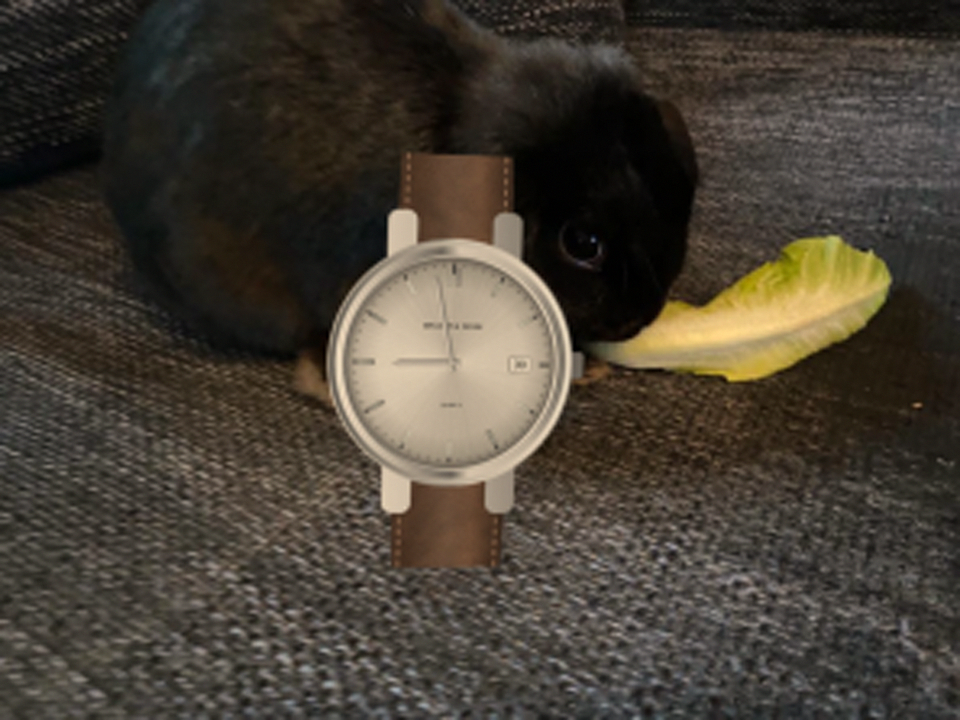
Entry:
8,58
